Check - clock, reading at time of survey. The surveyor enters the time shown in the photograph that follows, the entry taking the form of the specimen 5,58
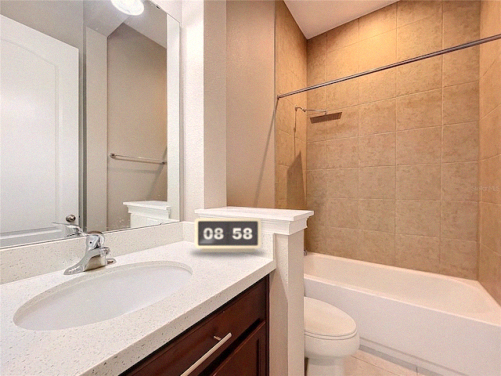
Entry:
8,58
